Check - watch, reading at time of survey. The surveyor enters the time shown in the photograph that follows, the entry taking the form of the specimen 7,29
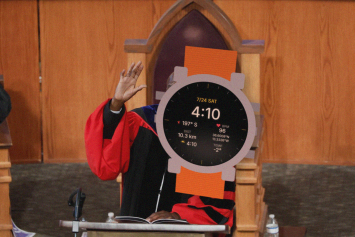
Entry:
4,10
